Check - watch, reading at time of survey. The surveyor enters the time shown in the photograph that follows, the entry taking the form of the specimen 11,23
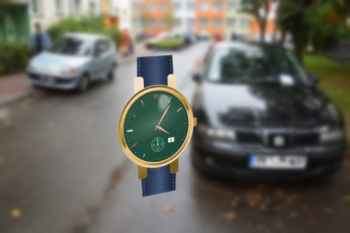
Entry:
4,06
